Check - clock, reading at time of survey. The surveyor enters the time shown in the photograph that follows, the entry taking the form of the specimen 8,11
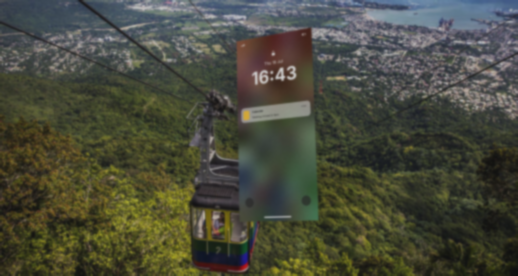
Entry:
16,43
